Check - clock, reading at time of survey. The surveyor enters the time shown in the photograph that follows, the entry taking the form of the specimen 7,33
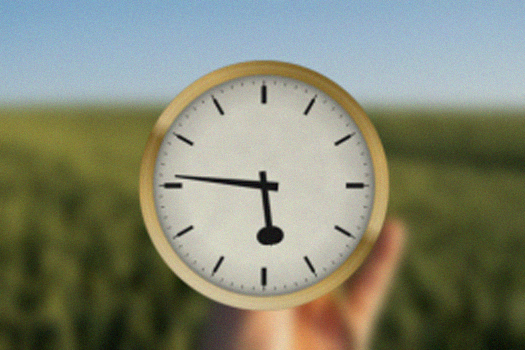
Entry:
5,46
